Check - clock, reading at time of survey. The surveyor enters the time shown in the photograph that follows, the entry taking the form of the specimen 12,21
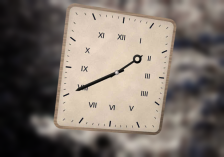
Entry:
1,40
